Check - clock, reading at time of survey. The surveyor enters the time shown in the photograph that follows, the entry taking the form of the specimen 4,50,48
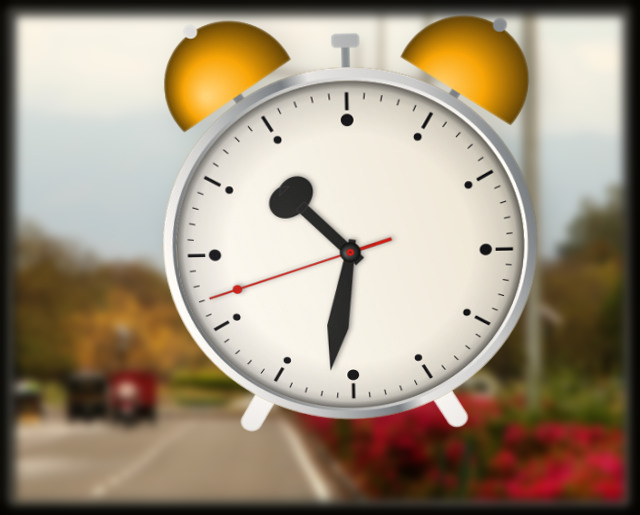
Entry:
10,31,42
